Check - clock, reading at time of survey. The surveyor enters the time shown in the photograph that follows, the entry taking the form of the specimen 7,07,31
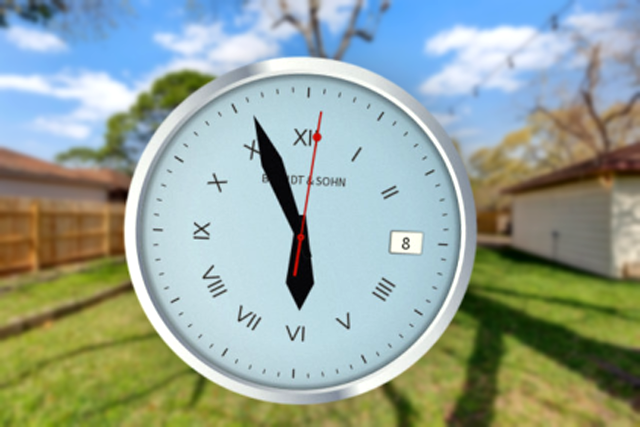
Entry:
5,56,01
